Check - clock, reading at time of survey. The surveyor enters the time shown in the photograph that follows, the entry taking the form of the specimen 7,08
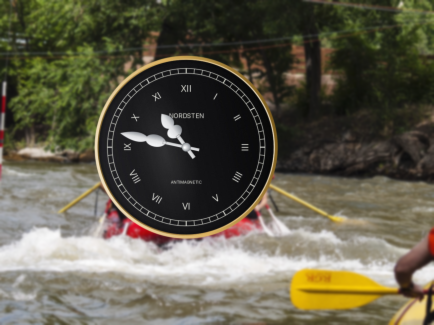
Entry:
10,47
